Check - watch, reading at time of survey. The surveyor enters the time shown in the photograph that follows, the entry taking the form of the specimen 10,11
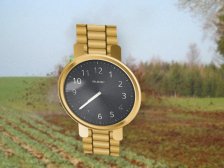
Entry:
7,38
